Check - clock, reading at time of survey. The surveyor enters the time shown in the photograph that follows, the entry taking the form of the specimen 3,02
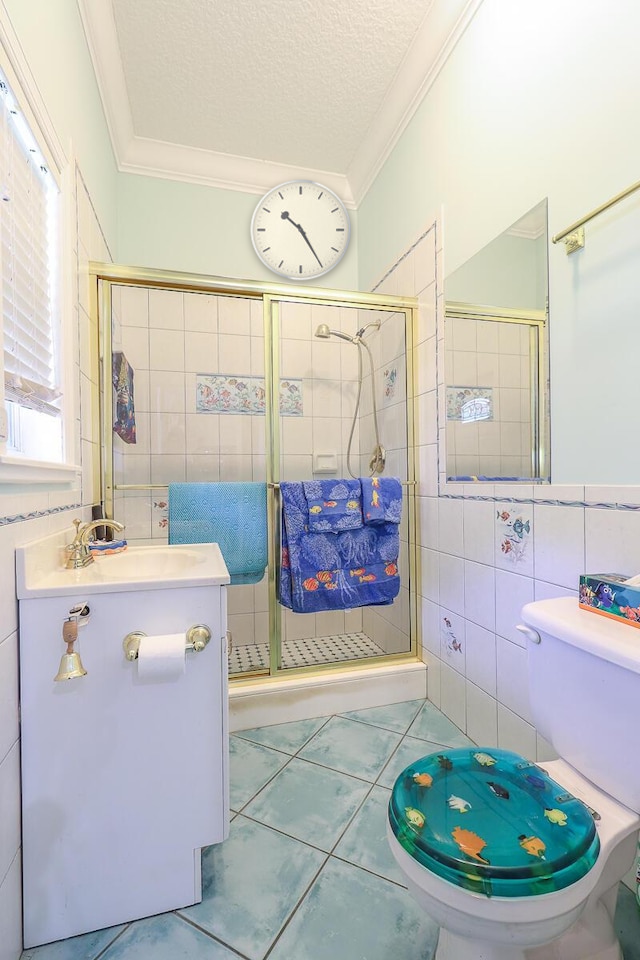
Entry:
10,25
